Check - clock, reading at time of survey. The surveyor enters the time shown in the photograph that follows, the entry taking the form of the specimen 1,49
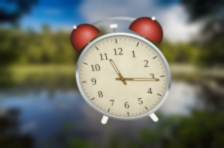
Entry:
11,16
